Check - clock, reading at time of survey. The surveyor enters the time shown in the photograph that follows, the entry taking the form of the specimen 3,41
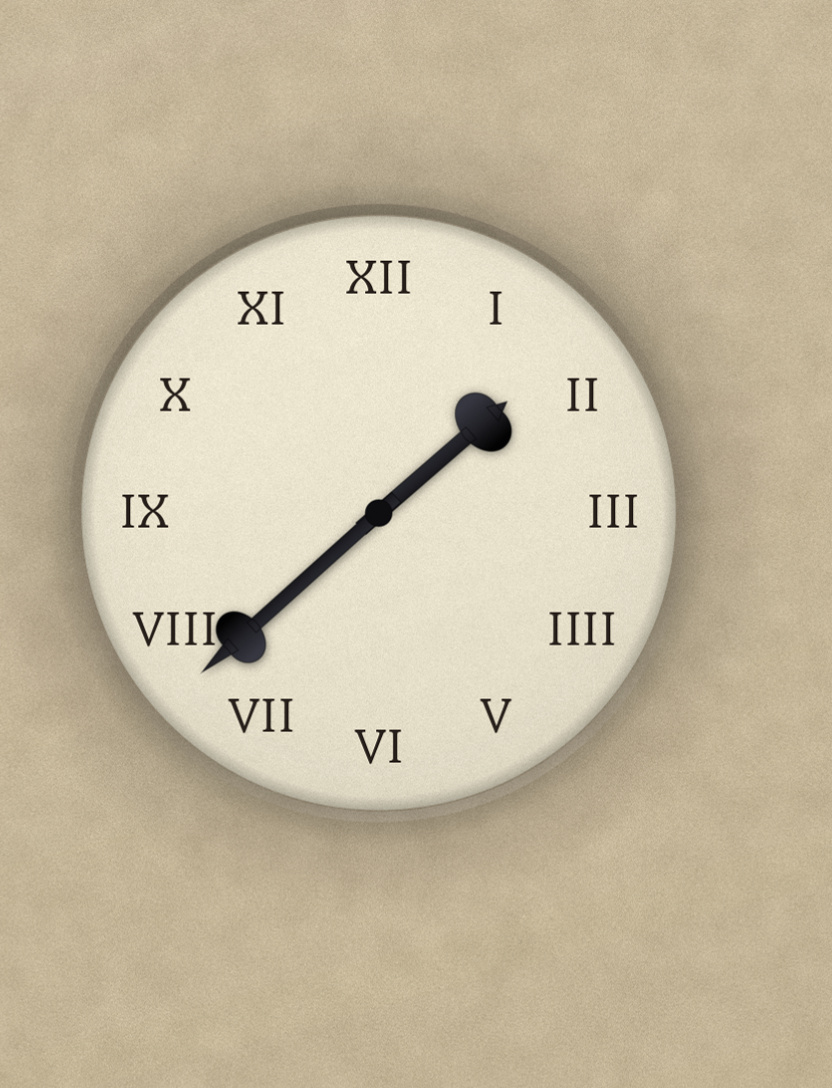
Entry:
1,38
